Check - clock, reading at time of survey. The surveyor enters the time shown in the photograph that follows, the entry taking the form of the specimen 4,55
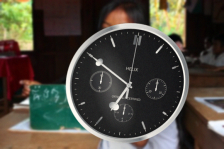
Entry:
6,50
